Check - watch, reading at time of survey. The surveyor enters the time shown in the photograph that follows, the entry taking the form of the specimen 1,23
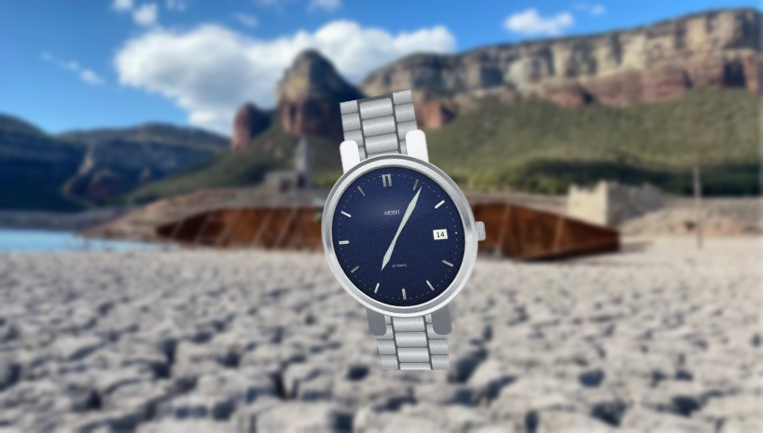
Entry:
7,06
